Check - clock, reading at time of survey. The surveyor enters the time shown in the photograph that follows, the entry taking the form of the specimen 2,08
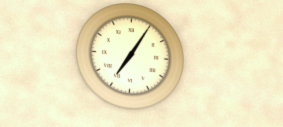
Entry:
7,05
